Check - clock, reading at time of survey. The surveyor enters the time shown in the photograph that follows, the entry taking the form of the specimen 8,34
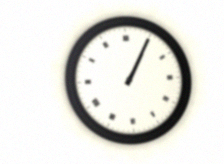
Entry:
1,05
